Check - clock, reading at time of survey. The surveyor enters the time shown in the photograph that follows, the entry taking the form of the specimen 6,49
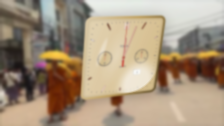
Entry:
12,03
